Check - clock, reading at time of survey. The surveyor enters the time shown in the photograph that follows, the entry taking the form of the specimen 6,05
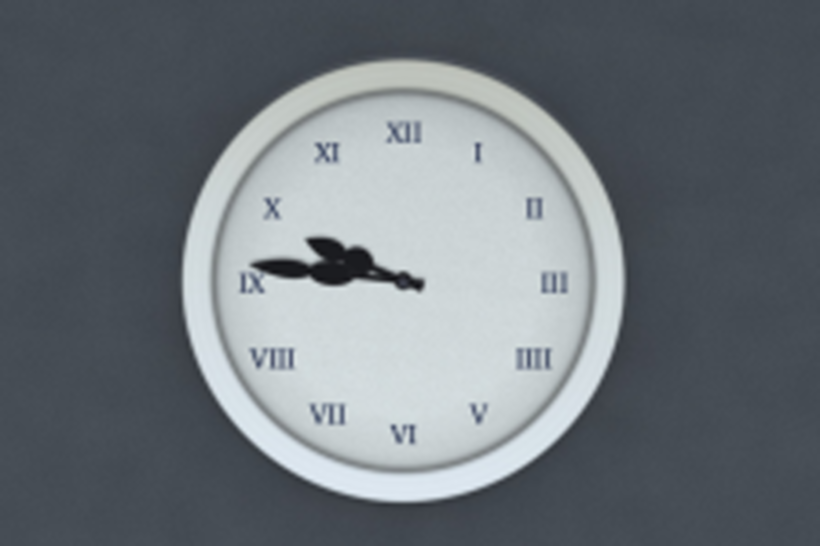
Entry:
9,46
